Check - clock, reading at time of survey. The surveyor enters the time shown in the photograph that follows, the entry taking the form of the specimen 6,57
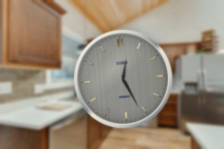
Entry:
12,26
